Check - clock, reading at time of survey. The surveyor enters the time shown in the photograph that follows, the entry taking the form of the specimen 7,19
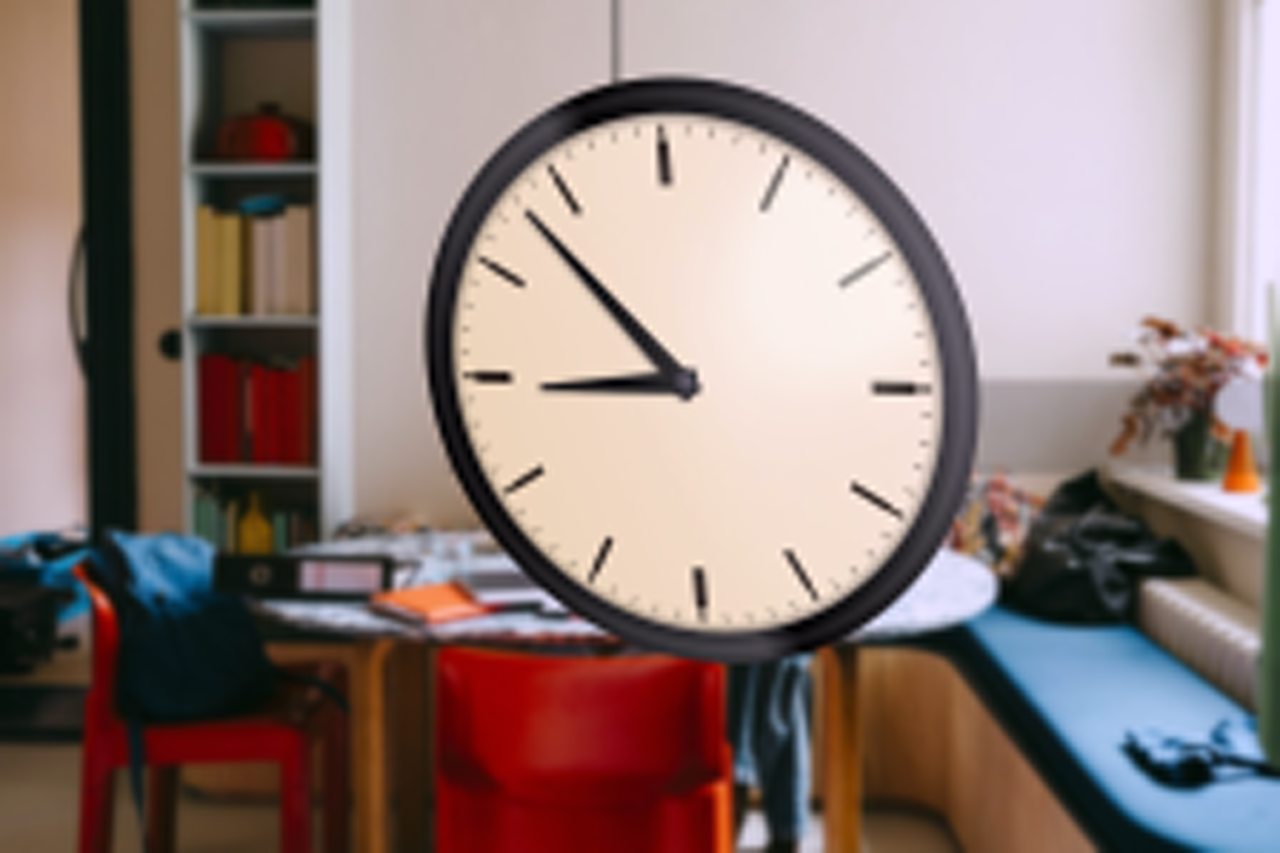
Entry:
8,53
